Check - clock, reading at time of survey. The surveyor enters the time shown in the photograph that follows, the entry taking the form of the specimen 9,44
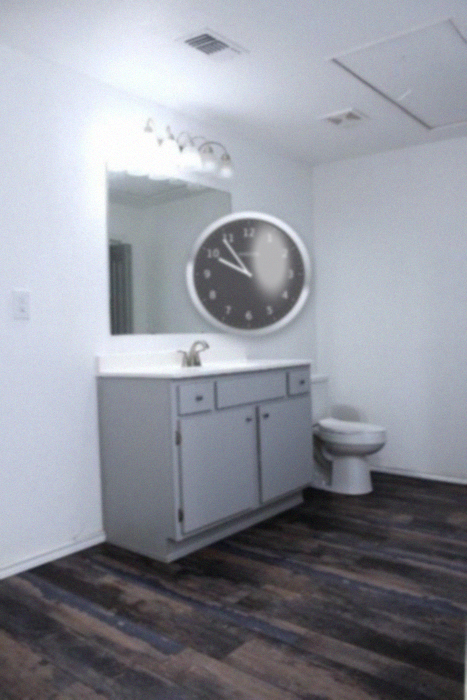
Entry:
9,54
